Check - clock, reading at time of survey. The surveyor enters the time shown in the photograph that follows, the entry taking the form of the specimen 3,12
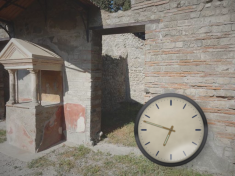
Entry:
6,48
